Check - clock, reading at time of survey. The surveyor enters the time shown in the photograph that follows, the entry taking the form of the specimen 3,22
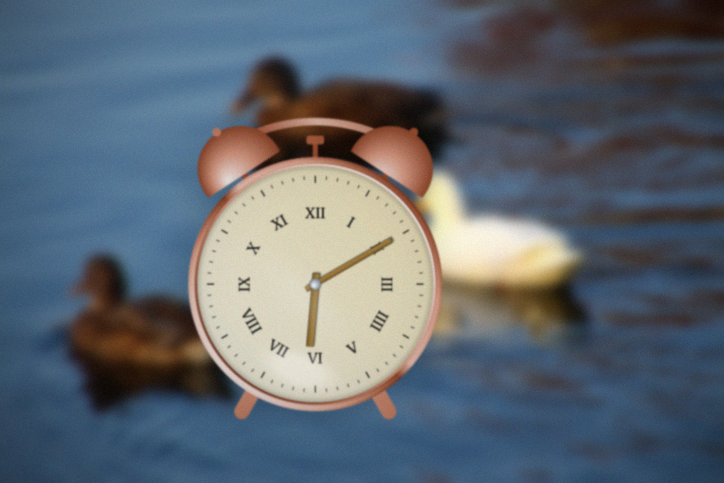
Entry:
6,10
